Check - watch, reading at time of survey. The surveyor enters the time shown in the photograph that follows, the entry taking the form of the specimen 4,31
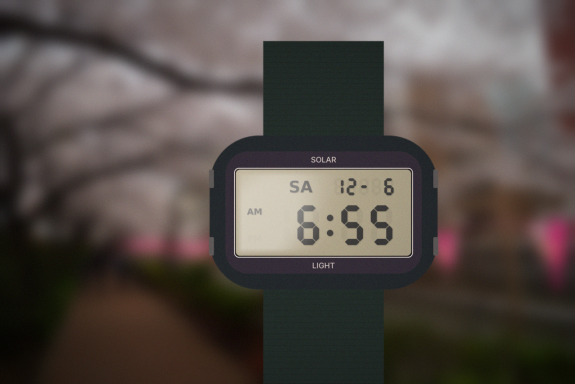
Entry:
6,55
